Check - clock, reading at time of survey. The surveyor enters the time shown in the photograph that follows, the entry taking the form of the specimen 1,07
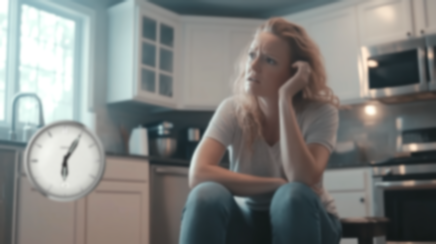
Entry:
6,05
